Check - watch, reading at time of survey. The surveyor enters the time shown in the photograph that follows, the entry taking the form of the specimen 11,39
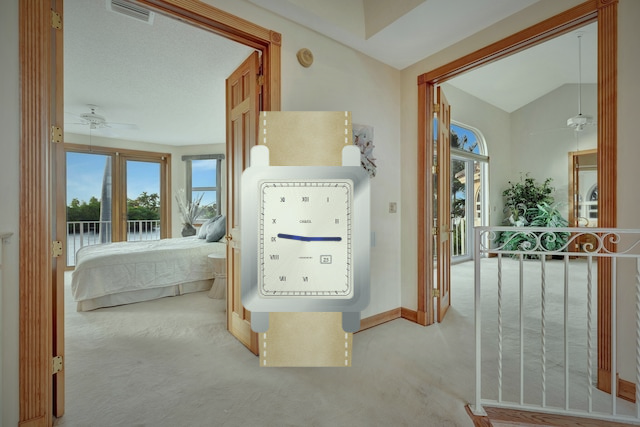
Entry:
9,15
